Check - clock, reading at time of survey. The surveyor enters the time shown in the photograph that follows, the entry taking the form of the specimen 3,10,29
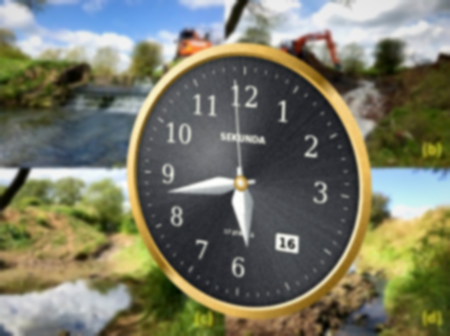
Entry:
5,42,59
